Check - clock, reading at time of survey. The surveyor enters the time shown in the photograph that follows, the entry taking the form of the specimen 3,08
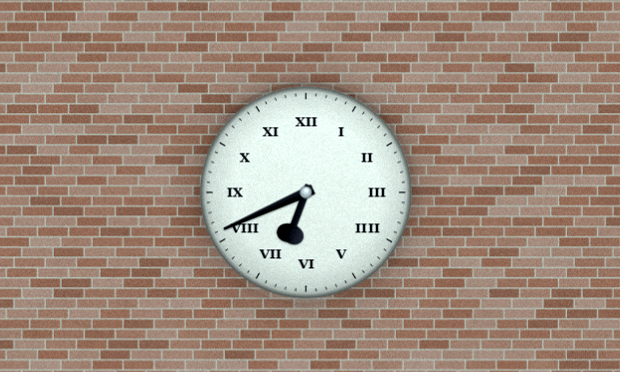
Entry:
6,41
